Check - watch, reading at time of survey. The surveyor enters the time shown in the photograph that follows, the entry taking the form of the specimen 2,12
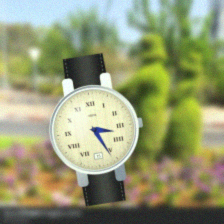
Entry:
3,26
